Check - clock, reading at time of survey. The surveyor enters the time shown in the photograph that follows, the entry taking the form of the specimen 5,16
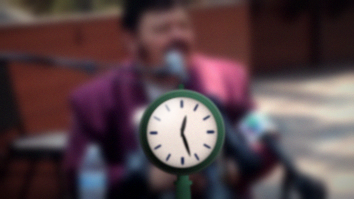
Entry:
12,27
